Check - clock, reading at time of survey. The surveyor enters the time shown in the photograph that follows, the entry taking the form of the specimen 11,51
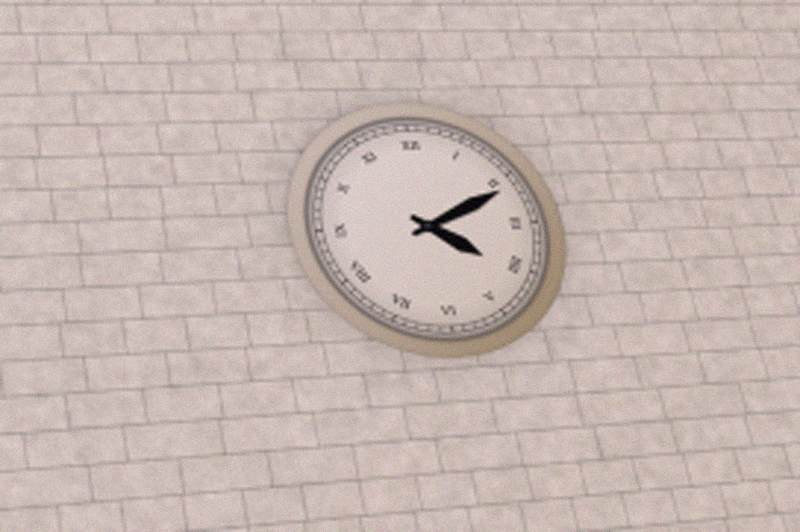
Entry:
4,11
